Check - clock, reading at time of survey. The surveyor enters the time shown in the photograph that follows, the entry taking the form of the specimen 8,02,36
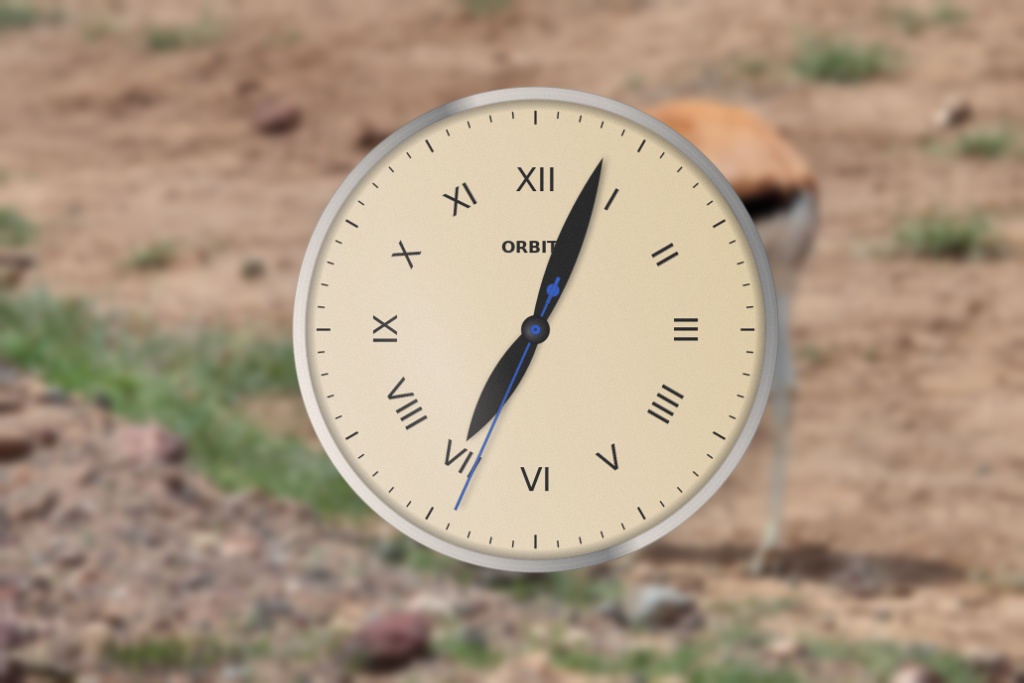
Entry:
7,03,34
